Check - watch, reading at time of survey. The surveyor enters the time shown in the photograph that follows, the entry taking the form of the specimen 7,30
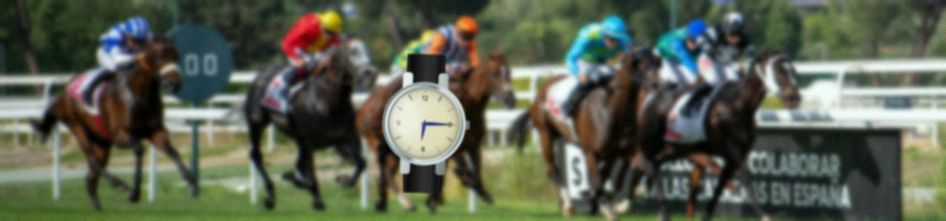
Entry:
6,15
